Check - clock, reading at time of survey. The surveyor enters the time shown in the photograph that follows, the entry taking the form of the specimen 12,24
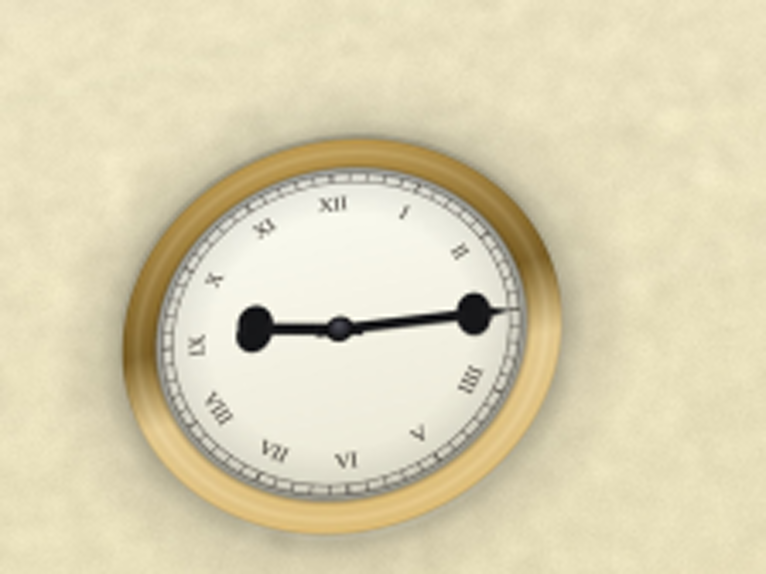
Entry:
9,15
